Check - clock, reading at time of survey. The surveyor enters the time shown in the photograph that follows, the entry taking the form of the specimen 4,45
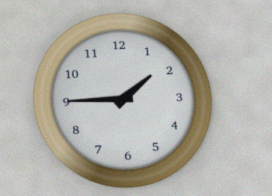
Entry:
1,45
